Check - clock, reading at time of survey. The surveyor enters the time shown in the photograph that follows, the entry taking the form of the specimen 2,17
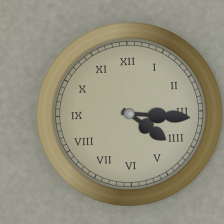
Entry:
4,16
